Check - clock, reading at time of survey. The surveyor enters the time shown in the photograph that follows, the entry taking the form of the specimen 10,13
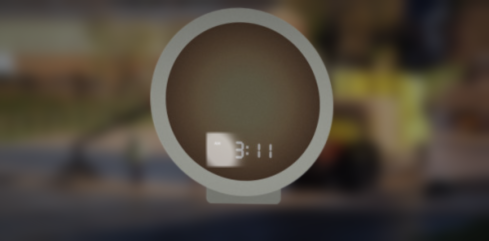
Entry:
3,11
